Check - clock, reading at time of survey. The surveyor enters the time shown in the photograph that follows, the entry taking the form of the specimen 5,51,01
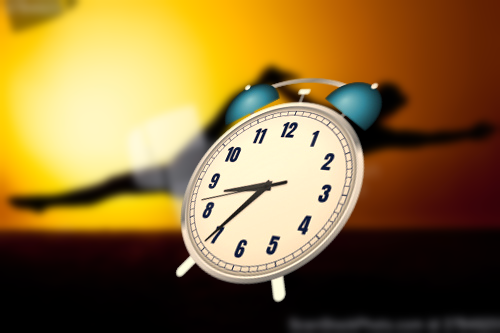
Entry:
8,35,42
